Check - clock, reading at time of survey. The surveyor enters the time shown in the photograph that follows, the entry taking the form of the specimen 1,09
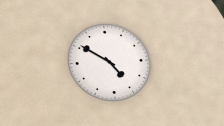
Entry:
4,51
